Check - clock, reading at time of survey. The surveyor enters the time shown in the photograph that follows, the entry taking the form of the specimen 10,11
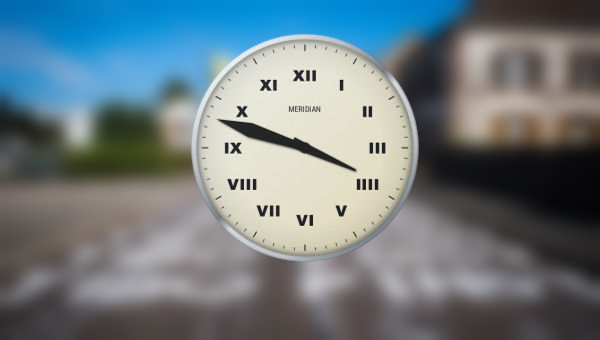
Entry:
3,48
